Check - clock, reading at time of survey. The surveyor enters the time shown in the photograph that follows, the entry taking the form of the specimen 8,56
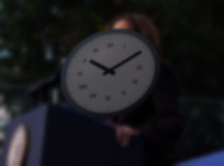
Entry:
10,10
